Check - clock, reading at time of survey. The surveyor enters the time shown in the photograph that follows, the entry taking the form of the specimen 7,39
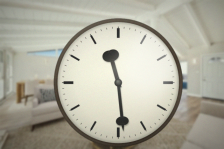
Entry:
11,29
